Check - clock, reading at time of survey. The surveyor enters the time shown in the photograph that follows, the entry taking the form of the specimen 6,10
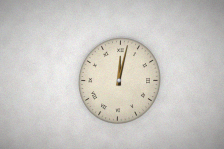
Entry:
12,02
